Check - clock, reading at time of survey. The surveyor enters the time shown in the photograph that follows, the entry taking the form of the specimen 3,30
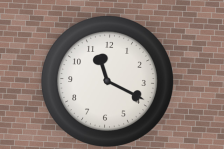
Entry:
11,19
